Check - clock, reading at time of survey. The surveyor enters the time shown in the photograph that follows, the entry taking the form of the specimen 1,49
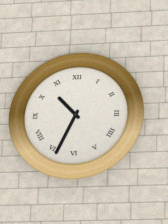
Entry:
10,34
